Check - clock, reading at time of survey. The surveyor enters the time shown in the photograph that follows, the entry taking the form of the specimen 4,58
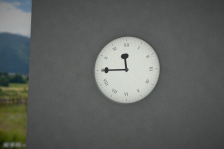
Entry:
11,45
